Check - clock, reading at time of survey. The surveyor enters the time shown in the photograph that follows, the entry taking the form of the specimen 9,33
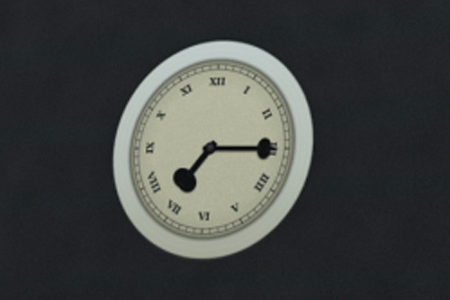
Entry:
7,15
